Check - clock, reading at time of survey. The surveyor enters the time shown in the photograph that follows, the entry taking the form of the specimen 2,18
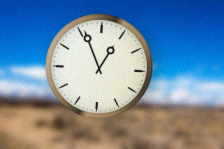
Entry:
12,56
